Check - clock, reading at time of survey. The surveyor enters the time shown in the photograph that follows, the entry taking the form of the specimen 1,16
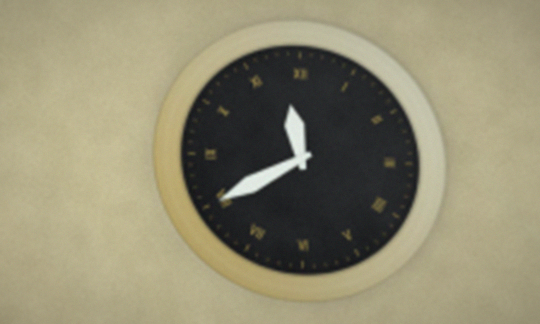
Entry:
11,40
